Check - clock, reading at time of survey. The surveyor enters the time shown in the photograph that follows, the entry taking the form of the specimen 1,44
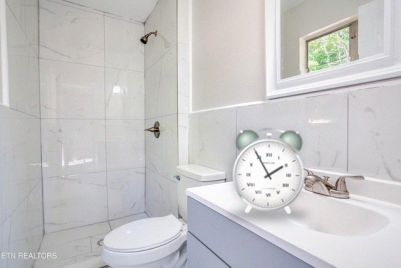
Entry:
1,55
